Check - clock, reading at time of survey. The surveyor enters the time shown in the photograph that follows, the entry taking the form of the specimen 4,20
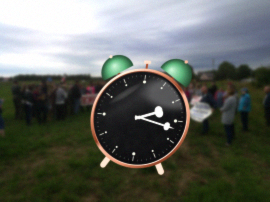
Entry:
2,17
